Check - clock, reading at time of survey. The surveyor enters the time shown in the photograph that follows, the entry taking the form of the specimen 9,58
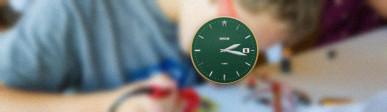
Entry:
2,17
